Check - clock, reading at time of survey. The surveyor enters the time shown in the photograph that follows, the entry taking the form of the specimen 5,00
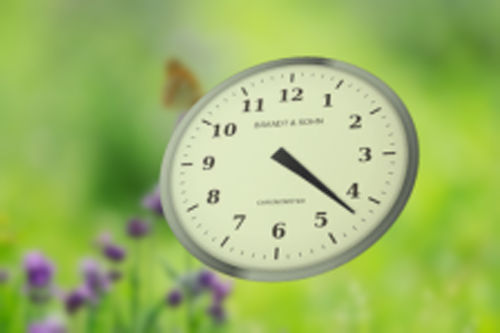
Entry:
4,22
